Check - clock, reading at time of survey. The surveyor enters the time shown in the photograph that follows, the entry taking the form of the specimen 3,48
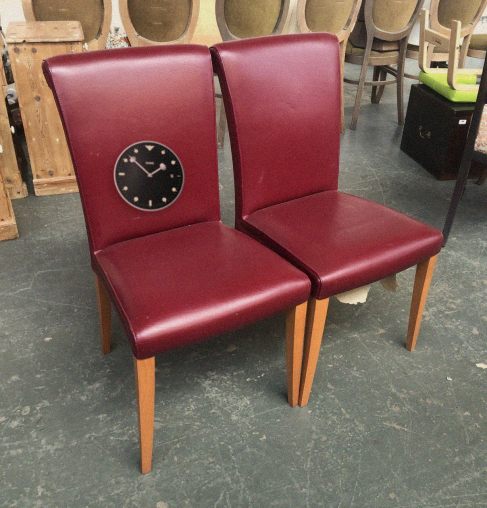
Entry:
1,52
